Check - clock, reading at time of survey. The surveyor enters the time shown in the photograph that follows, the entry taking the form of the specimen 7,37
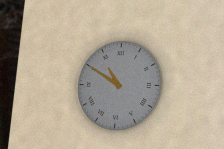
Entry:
10,50
